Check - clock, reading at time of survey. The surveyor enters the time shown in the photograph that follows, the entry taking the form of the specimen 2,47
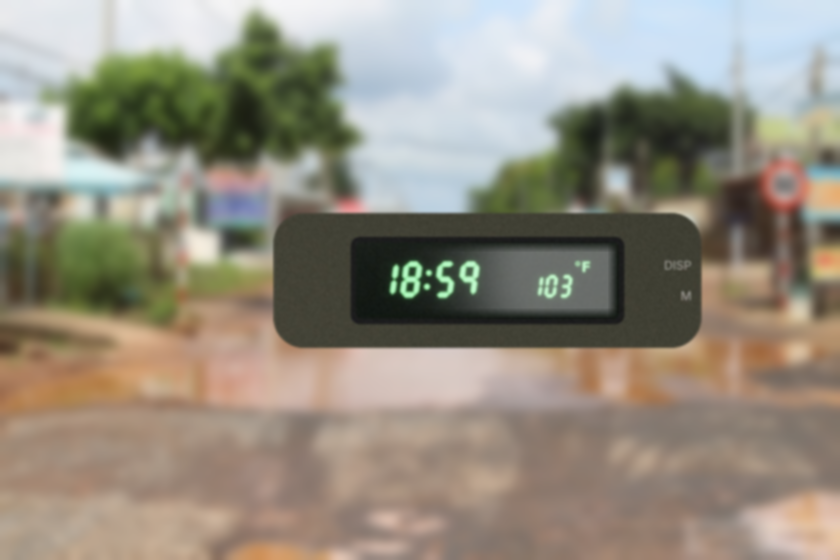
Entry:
18,59
